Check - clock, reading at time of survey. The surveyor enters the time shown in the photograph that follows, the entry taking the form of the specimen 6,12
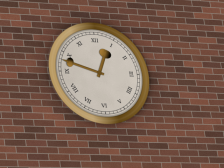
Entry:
12,48
